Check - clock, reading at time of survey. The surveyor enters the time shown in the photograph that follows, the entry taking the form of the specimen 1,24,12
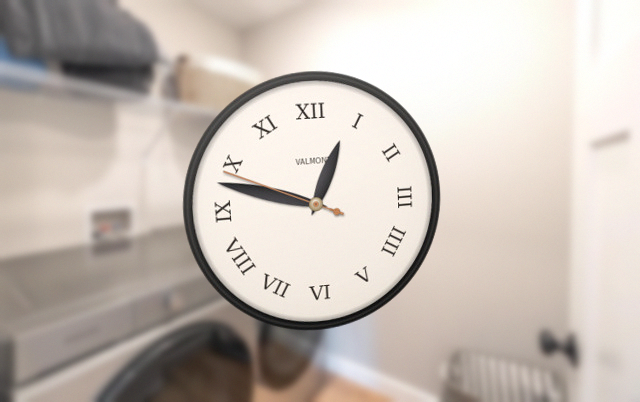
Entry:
12,47,49
